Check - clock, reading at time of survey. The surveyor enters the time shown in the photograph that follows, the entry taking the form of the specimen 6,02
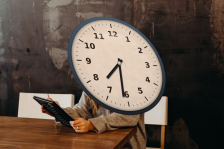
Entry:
7,31
